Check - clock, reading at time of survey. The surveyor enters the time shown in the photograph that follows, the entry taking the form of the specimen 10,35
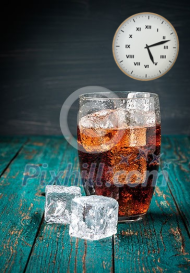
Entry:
5,12
